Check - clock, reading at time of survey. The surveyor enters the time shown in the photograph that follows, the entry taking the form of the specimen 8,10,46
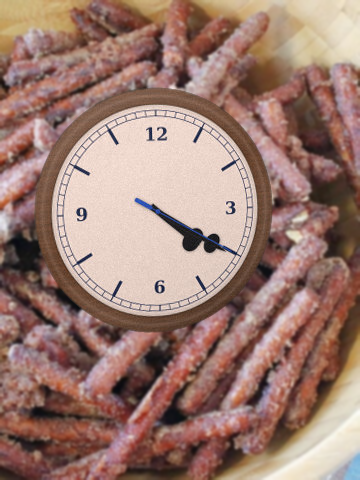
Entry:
4,20,20
